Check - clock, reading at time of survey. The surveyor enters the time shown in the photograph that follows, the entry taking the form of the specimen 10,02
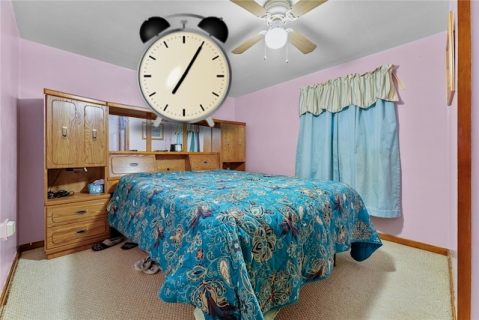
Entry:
7,05
